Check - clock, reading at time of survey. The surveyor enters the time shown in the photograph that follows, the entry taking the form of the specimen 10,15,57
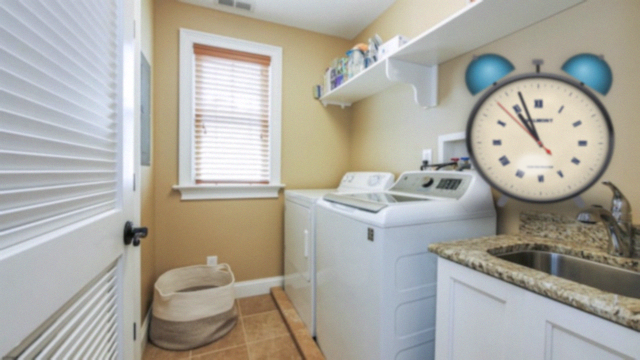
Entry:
10,56,53
